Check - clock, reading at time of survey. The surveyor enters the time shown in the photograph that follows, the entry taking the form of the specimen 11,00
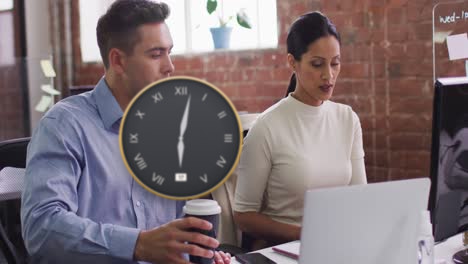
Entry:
6,02
